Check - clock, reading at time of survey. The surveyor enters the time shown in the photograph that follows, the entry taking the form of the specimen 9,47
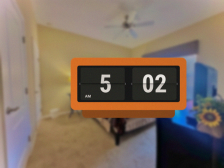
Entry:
5,02
